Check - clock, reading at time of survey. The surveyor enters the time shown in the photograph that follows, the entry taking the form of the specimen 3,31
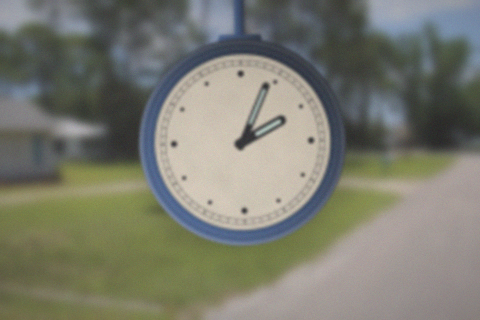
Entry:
2,04
